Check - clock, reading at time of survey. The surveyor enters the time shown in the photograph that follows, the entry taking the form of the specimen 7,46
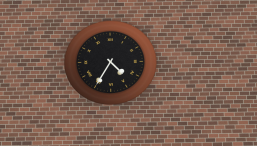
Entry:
4,35
